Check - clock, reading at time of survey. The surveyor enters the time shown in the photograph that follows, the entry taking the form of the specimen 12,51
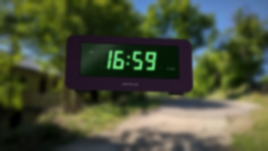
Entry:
16,59
